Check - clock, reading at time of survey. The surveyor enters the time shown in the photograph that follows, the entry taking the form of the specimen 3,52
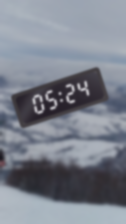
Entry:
5,24
